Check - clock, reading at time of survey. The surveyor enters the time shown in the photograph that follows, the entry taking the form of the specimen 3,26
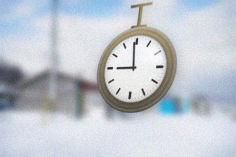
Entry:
8,59
